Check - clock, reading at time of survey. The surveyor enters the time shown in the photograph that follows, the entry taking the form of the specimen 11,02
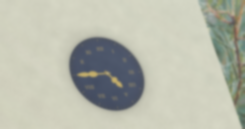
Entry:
4,45
